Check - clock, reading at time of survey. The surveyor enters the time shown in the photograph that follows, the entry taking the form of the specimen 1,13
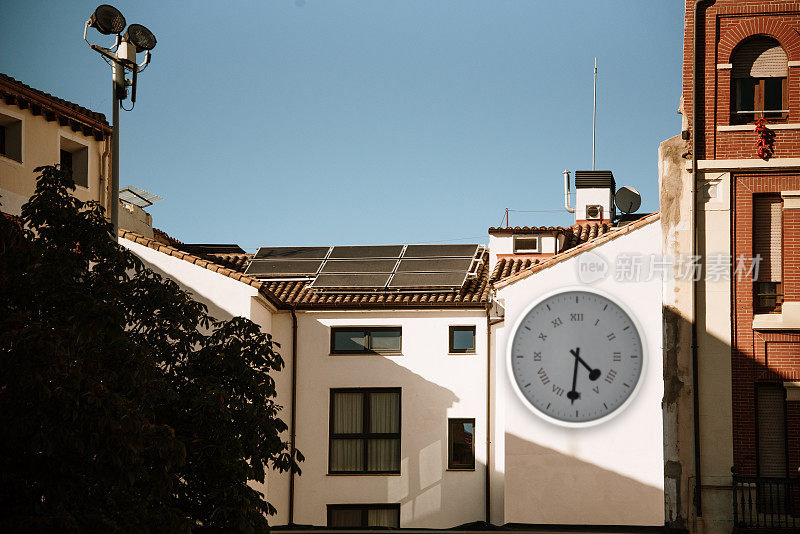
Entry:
4,31
